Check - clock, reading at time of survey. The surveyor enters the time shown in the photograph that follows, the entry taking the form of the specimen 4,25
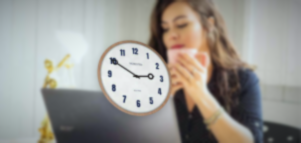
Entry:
2,50
